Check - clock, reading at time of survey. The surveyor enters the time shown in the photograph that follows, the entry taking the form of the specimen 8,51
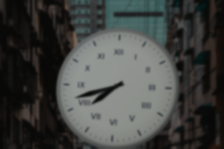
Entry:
7,42
